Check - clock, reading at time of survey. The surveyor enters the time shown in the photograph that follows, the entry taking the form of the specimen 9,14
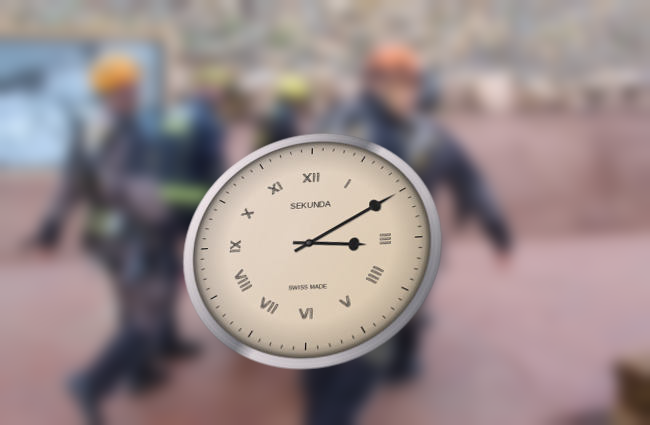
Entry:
3,10
